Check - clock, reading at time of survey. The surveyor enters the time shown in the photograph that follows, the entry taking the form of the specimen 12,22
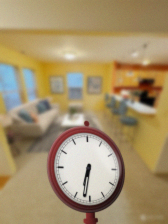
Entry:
6,32
